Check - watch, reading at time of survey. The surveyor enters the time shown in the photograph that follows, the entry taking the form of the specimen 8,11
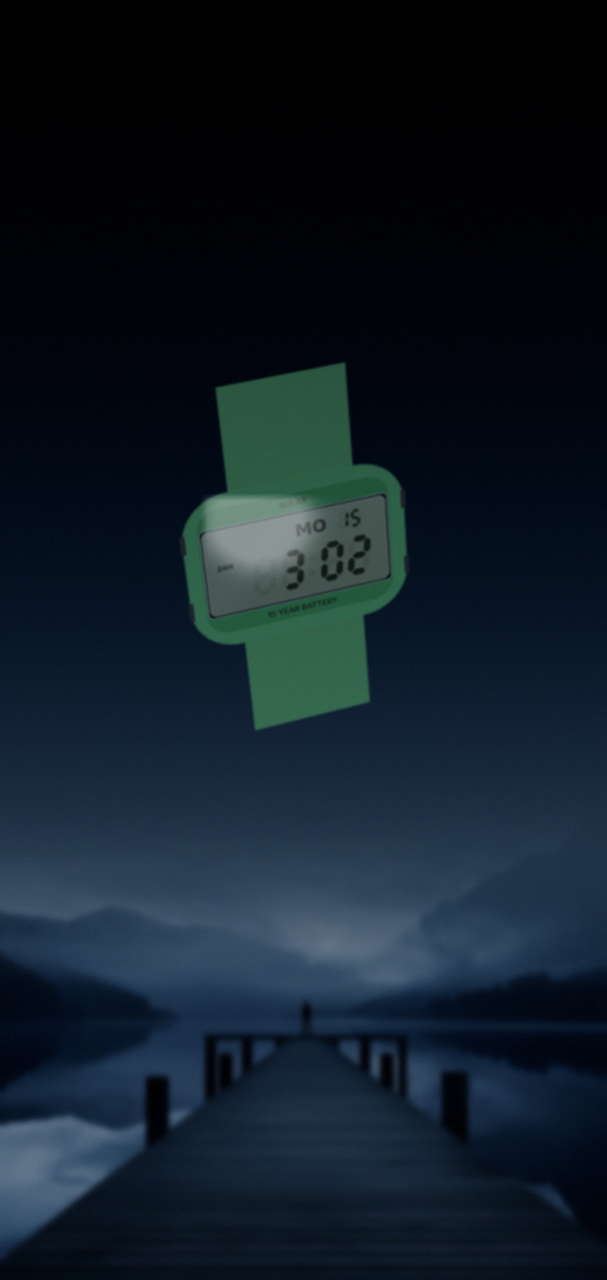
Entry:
3,02
